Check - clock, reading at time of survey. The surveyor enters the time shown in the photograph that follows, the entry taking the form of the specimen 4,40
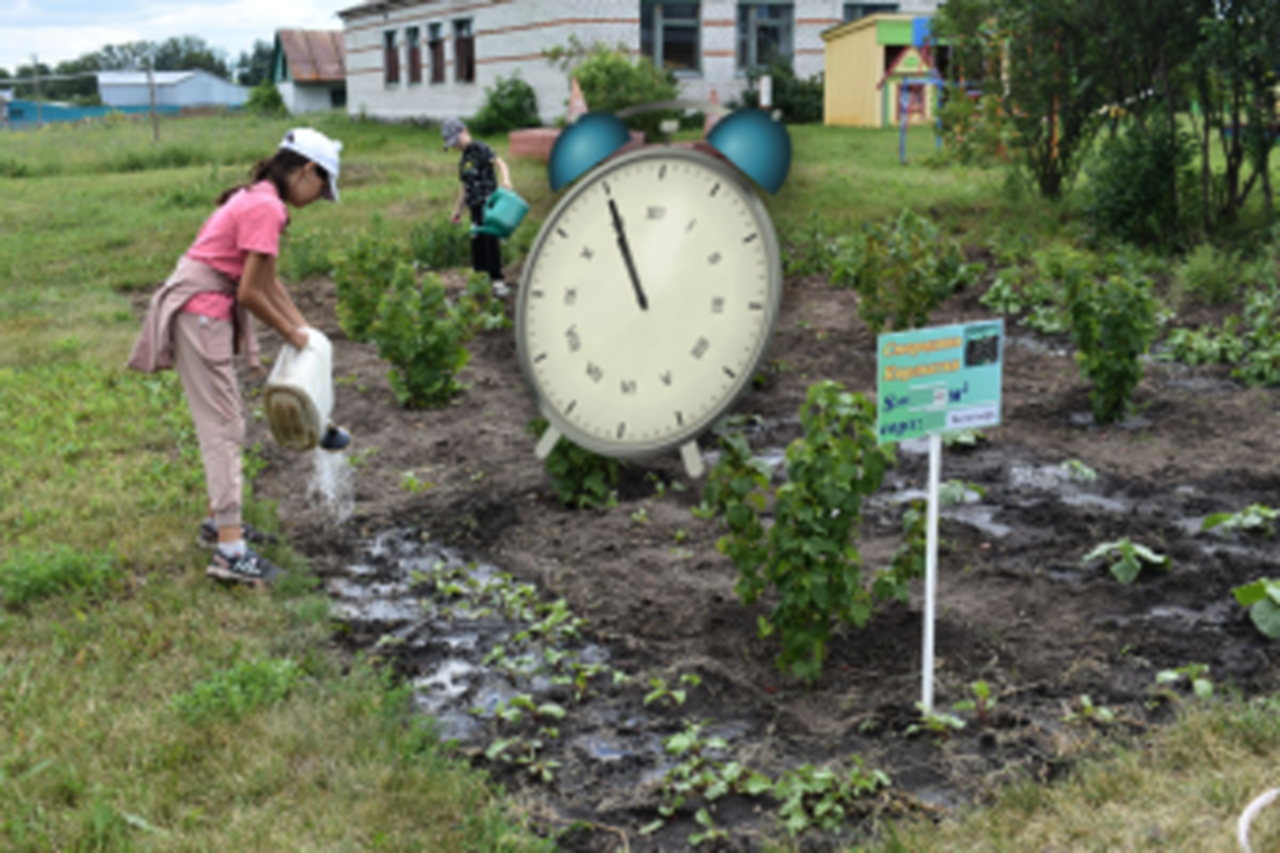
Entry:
10,55
